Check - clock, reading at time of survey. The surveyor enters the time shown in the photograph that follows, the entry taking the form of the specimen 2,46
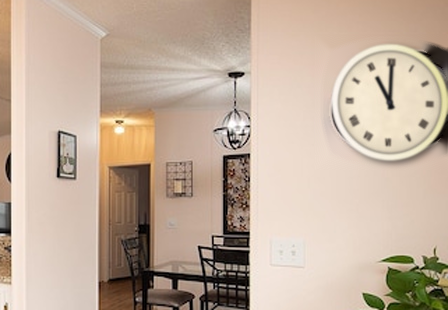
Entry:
11,00
